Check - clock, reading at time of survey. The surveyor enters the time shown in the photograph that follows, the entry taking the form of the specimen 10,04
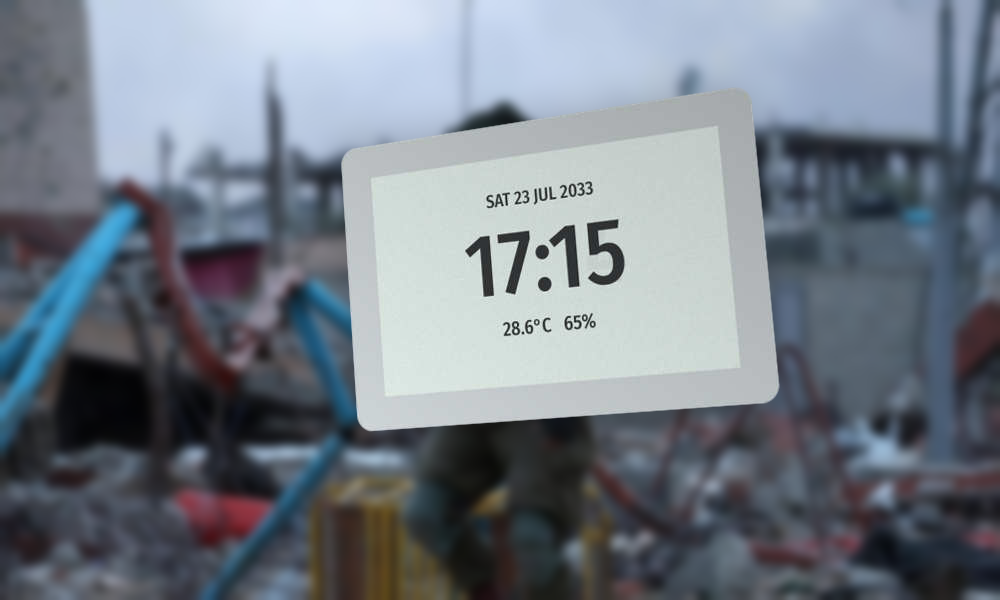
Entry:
17,15
